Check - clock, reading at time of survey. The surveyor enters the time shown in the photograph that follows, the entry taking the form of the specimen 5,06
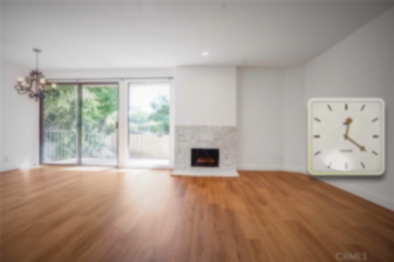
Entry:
12,21
